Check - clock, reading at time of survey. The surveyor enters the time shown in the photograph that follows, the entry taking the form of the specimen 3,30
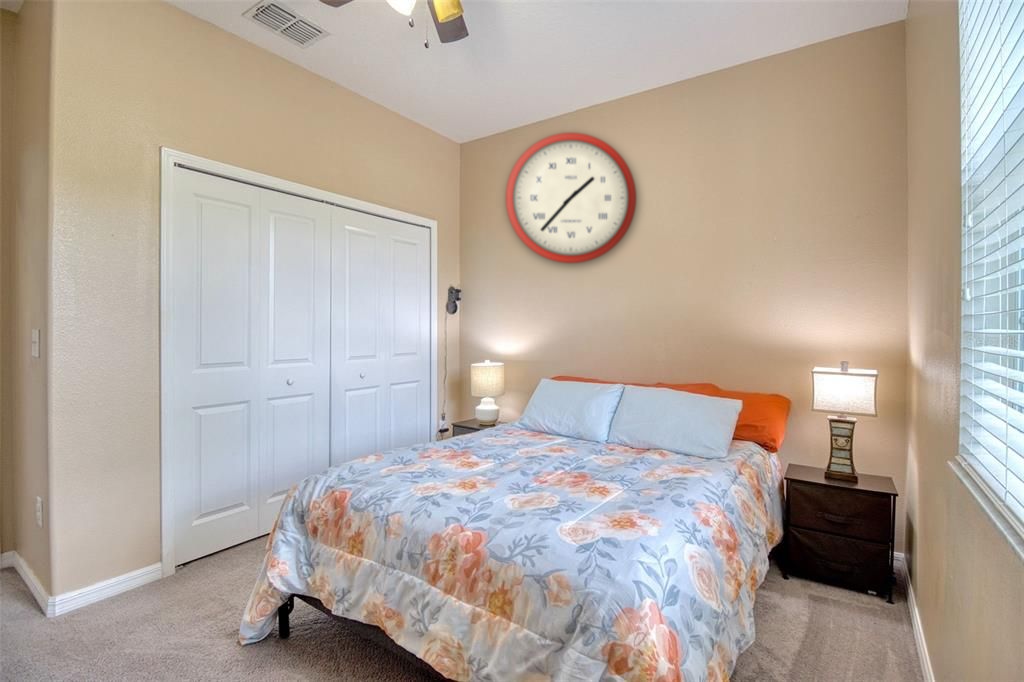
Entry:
1,37
